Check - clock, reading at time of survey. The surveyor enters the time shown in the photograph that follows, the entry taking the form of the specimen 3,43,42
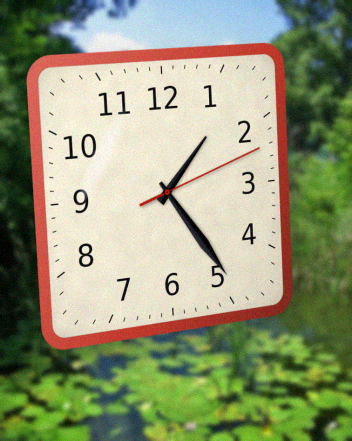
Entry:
1,24,12
